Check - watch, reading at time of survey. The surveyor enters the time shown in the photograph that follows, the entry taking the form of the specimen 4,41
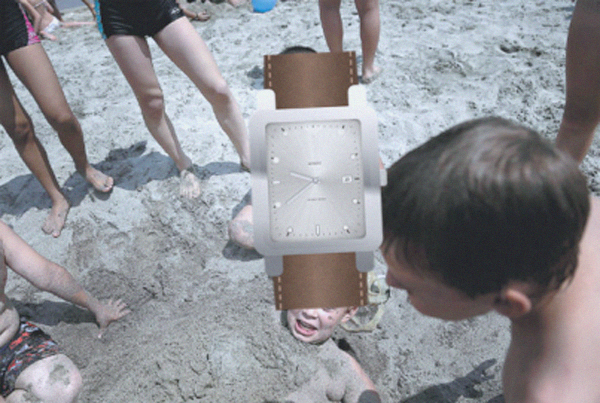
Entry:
9,39
